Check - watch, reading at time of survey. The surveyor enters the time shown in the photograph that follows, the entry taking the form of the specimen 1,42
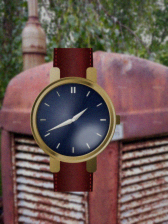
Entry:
1,41
